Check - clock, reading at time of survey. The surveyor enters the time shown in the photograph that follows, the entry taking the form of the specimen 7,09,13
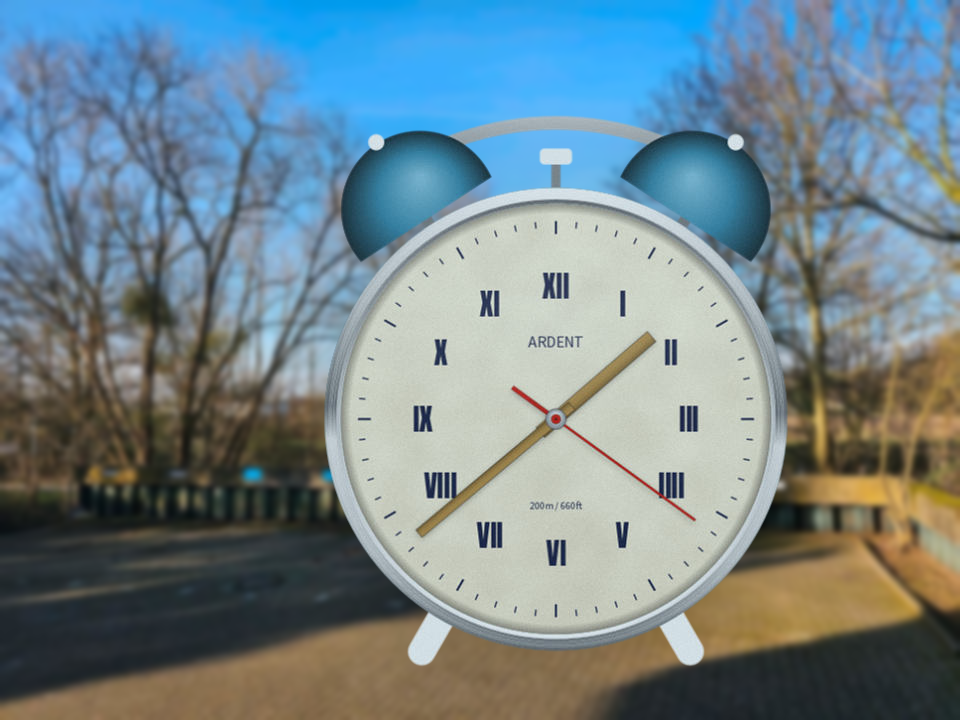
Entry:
1,38,21
